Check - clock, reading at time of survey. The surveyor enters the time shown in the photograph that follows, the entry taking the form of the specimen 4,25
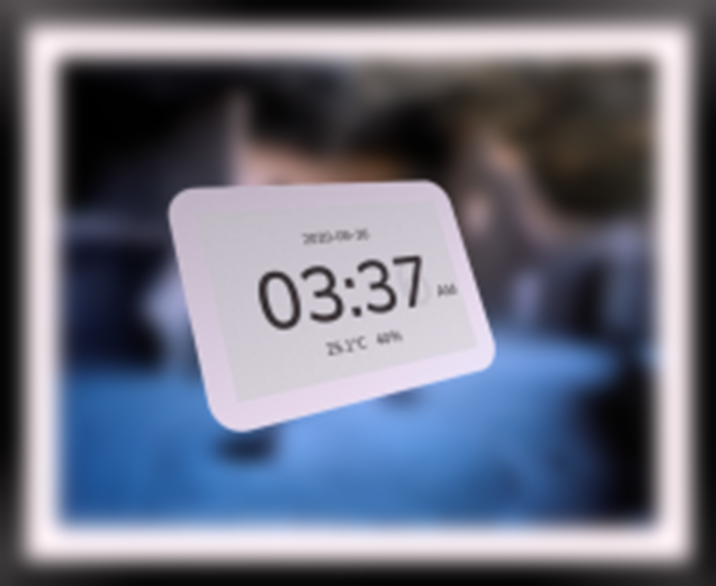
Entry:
3,37
